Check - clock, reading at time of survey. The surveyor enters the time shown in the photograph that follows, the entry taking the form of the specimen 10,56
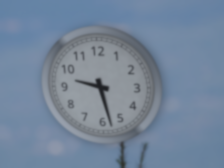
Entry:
9,28
